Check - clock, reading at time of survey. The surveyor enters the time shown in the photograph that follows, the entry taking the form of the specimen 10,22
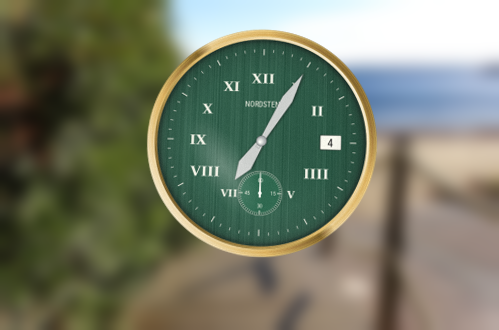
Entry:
7,05
